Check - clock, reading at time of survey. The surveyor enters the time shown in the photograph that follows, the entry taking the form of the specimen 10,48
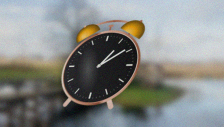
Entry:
1,09
